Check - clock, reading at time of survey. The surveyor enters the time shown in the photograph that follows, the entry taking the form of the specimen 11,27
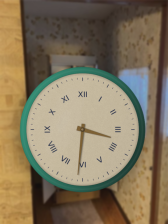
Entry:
3,31
